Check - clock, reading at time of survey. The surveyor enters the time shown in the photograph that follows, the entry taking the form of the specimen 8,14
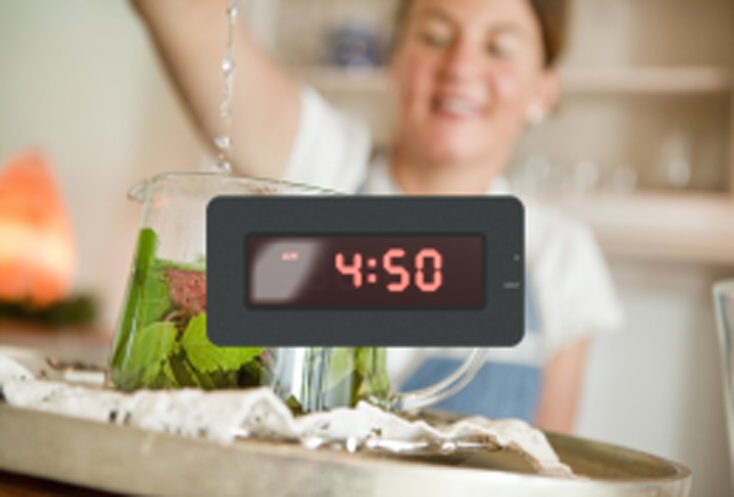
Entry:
4,50
